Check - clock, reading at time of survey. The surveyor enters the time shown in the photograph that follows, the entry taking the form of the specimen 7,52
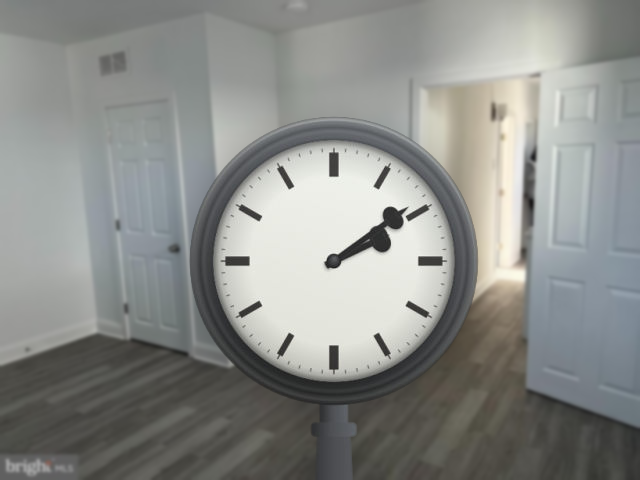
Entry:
2,09
